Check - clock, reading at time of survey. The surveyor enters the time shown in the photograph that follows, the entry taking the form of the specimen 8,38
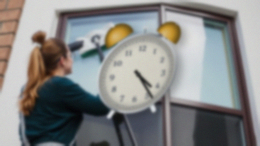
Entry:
4,24
